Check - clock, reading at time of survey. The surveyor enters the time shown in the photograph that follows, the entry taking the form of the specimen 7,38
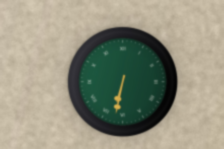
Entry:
6,32
